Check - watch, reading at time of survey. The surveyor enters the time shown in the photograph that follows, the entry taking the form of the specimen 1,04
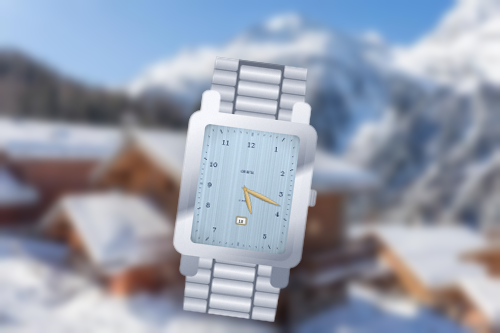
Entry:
5,18
